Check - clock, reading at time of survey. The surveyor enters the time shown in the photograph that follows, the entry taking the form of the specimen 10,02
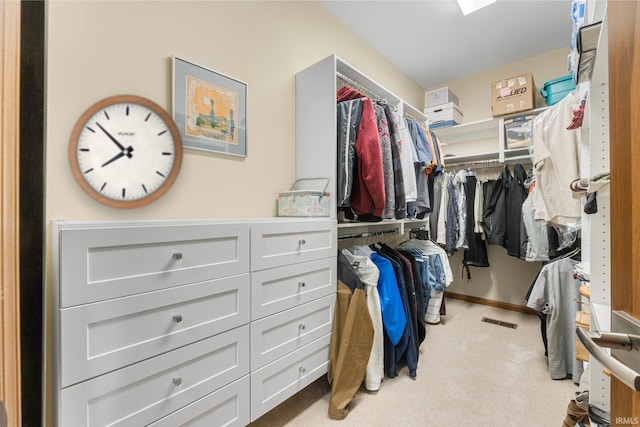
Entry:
7,52
